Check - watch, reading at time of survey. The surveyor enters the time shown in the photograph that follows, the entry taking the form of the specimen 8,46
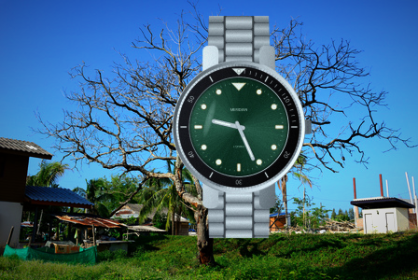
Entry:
9,26
